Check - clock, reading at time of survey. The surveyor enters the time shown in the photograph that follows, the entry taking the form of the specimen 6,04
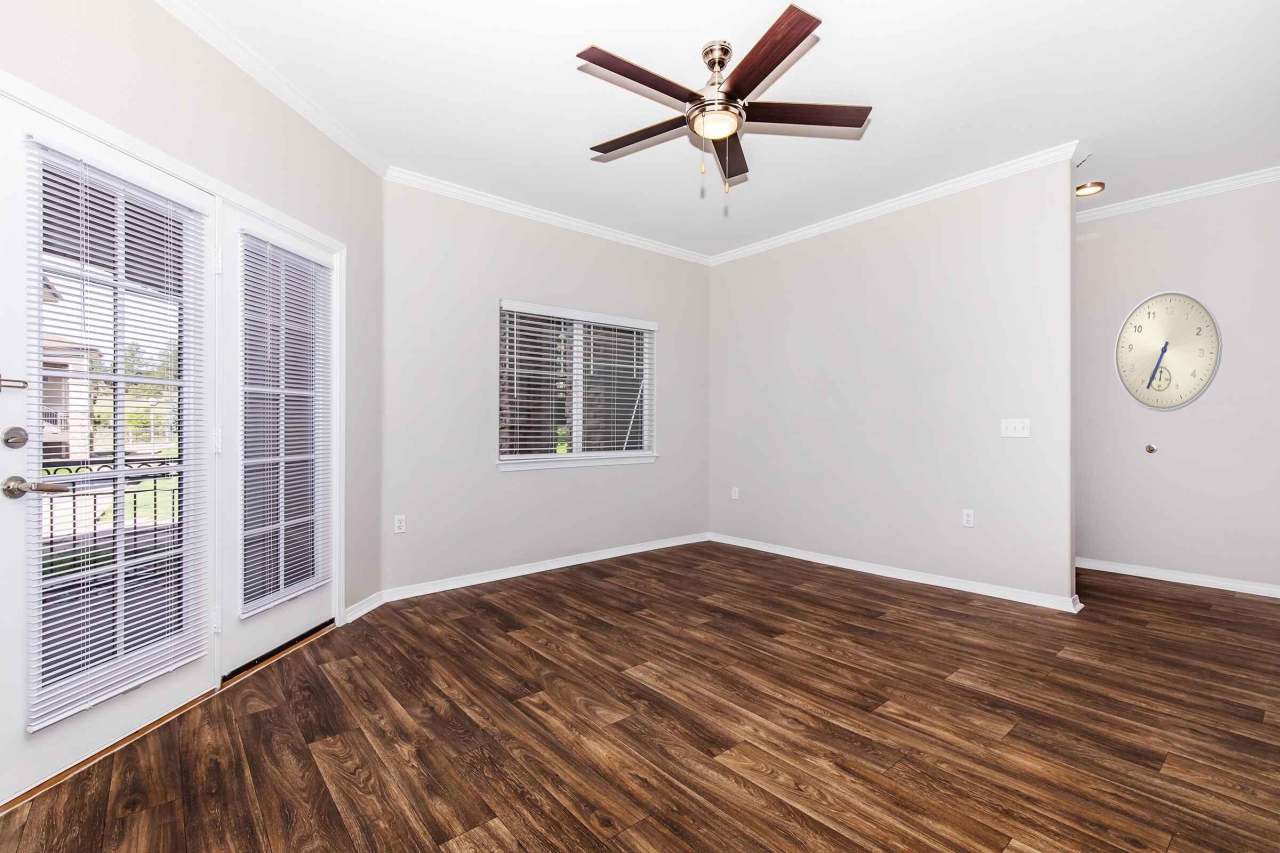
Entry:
6,33
